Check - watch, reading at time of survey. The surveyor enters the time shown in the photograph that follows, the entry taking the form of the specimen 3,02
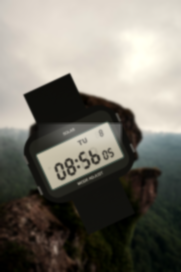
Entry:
8,56
